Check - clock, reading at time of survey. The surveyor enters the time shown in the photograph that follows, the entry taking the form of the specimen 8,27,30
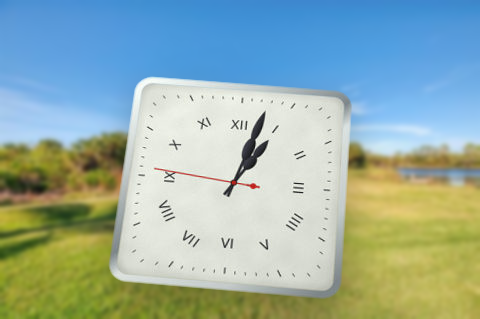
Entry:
1,02,46
